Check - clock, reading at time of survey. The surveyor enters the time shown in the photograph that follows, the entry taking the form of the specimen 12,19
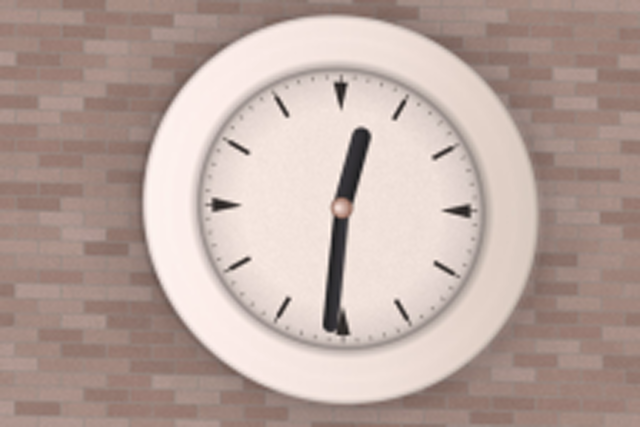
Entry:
12,31
